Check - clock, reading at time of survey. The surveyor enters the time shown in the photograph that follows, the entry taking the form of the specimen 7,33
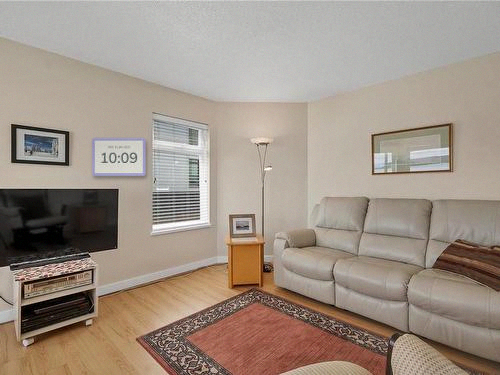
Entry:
10,09
